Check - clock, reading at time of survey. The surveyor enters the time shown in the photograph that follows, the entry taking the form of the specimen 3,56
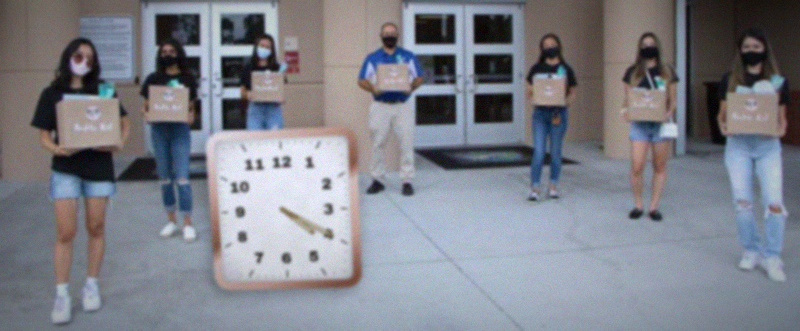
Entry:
4,20
